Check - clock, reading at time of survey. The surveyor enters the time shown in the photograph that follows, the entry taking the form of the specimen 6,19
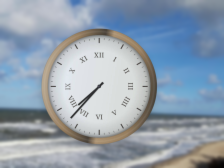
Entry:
7,37
